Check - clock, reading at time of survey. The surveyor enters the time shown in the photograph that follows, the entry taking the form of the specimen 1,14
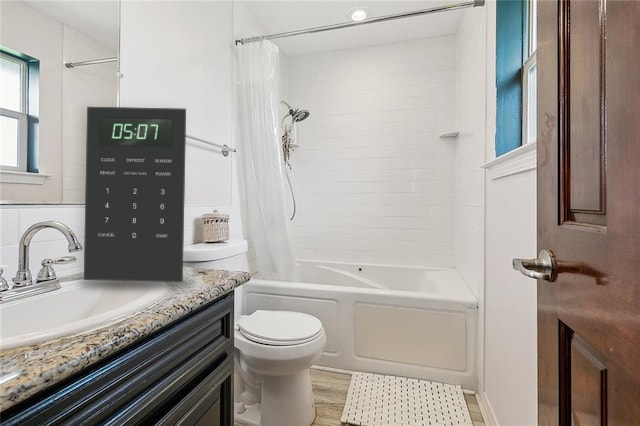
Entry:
5,07
